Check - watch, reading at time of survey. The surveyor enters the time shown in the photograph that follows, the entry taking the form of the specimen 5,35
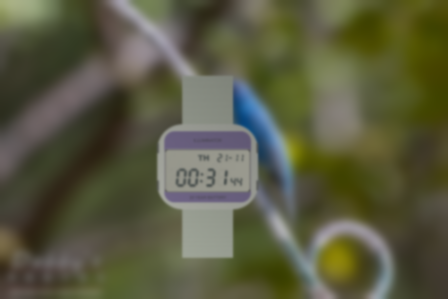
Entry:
0,31
